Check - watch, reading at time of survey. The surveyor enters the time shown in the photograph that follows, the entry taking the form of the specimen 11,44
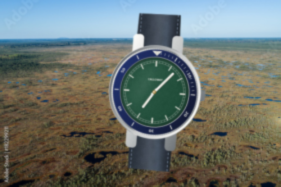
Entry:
7,07
